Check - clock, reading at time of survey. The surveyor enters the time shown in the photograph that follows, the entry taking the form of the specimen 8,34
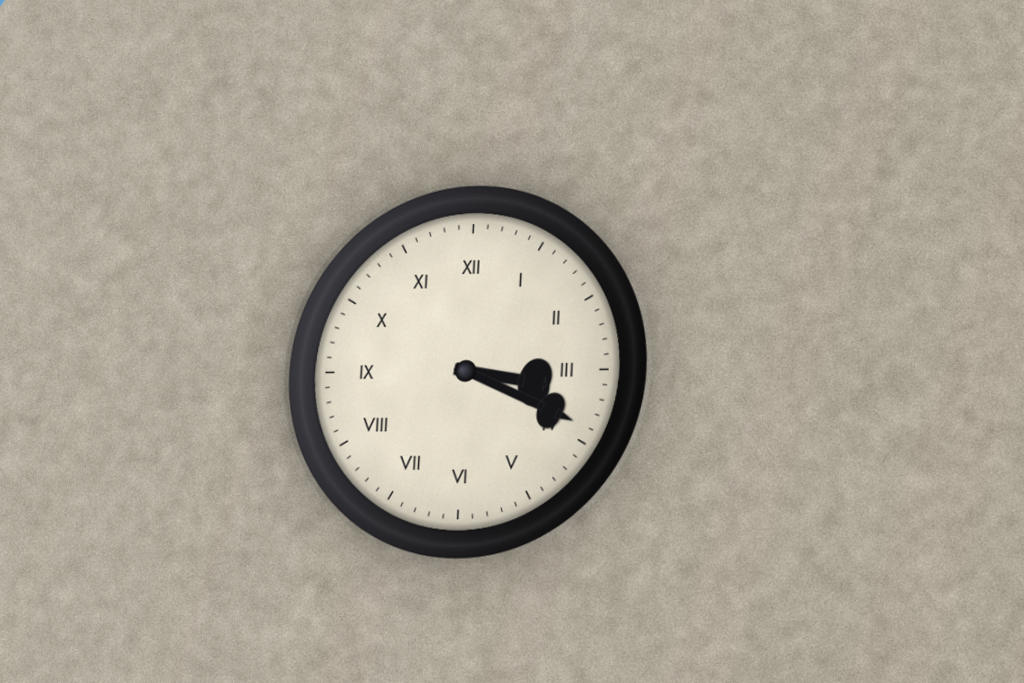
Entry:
3,19
